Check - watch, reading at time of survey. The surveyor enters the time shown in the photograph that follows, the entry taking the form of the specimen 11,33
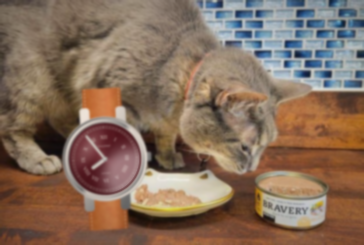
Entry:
7,54
